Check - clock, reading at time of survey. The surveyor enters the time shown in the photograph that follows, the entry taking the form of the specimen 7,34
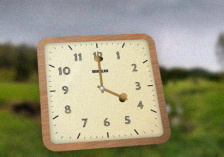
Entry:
4,00
